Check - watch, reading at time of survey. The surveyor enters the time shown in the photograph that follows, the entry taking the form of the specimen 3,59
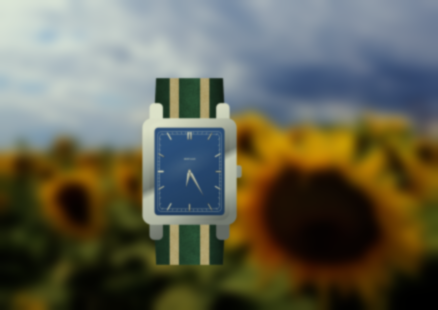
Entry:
6,25
